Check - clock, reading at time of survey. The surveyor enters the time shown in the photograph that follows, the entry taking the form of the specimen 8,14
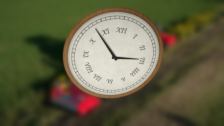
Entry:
2,53
